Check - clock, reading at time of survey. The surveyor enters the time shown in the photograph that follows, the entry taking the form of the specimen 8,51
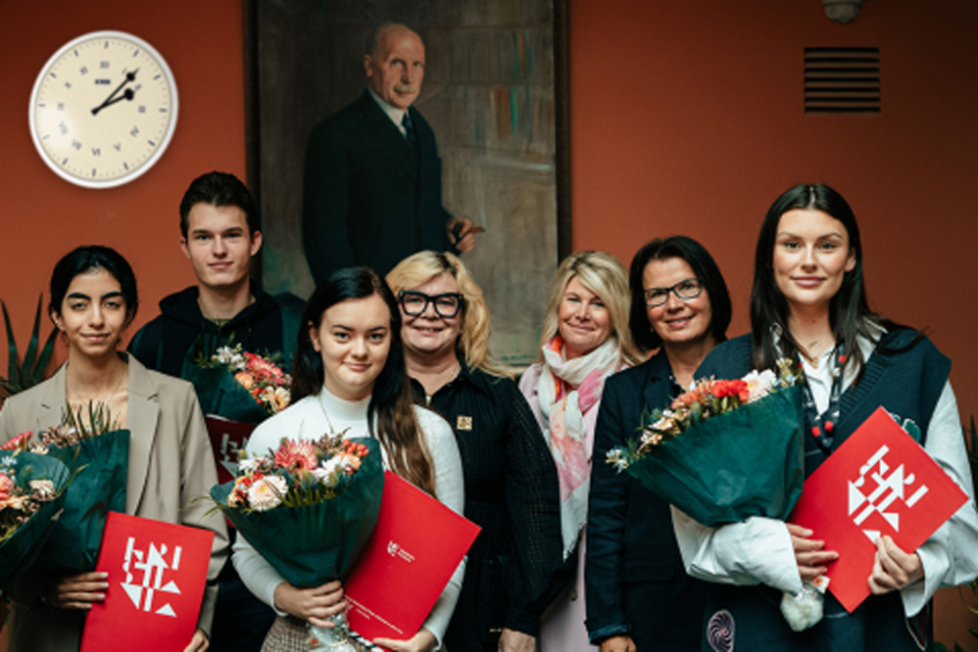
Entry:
2,07
